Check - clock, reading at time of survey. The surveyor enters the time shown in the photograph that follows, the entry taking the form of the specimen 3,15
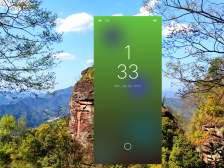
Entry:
1,33
